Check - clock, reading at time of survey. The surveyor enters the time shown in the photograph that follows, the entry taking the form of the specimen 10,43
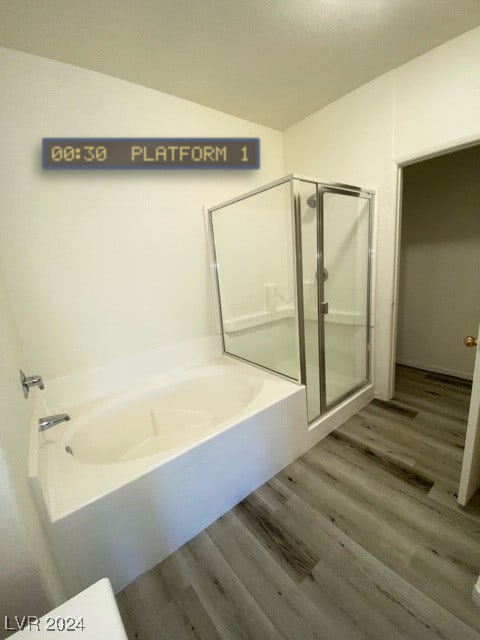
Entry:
0,30
